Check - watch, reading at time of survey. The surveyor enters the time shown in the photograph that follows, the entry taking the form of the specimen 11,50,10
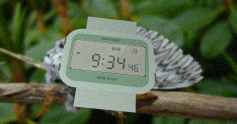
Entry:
9,34,46
